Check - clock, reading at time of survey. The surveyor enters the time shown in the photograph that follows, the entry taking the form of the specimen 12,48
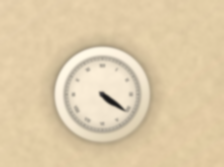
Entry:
4,21
